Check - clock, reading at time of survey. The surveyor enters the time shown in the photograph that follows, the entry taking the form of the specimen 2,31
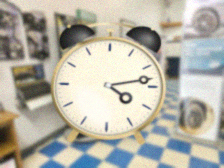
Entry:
4,13
